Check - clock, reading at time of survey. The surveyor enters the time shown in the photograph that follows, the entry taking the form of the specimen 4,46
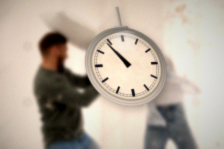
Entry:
10,54
